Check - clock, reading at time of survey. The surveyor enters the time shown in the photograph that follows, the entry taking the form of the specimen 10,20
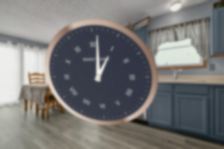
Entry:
1,01
